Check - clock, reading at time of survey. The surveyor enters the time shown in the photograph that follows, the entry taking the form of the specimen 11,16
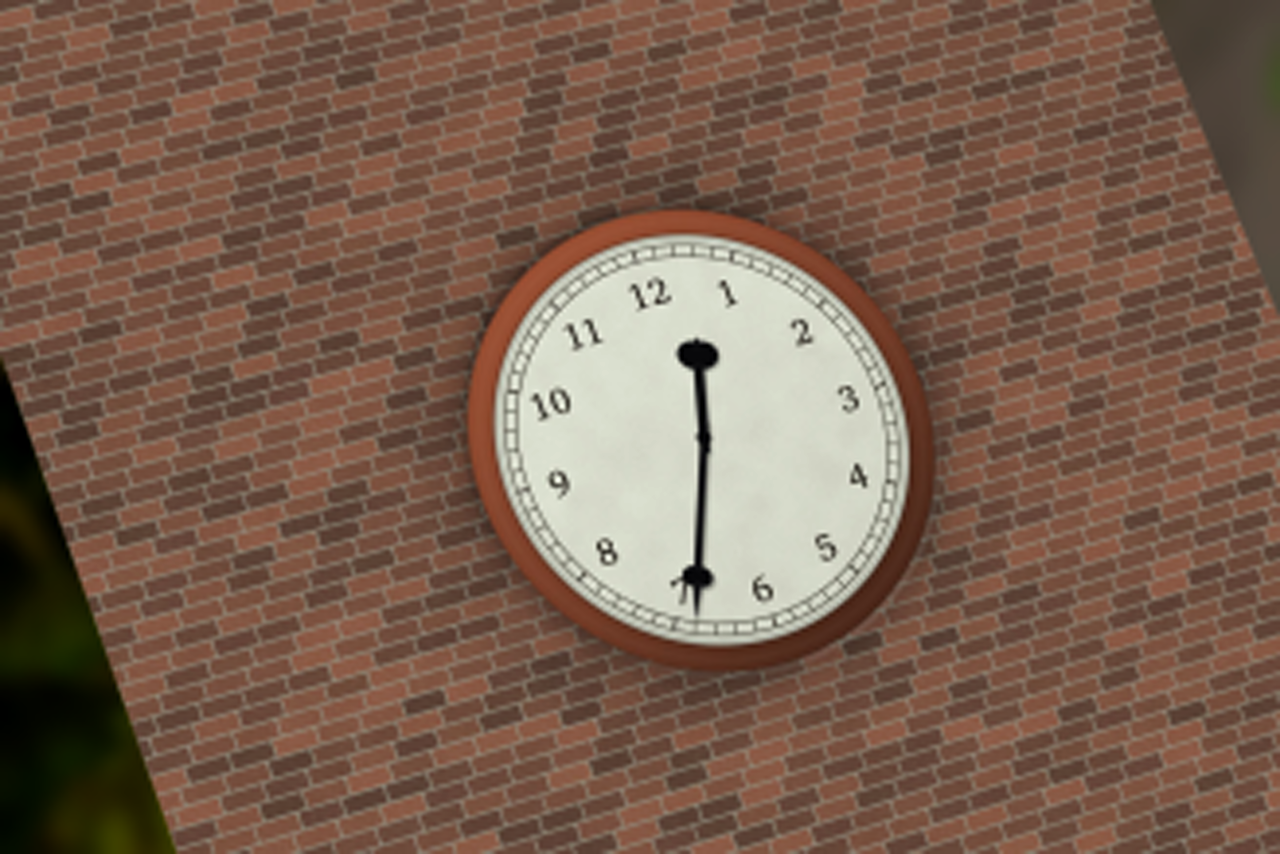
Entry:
12,34
